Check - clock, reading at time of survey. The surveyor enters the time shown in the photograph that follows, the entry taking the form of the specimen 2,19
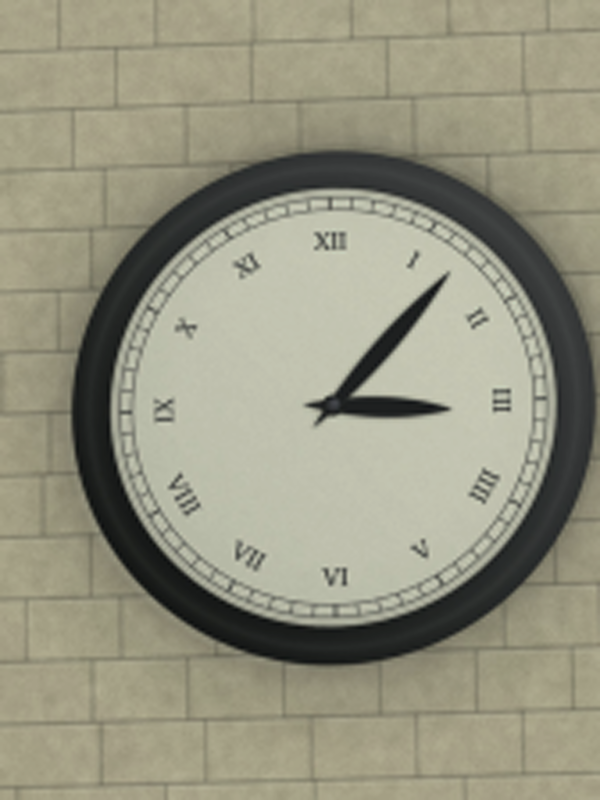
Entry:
3,07
